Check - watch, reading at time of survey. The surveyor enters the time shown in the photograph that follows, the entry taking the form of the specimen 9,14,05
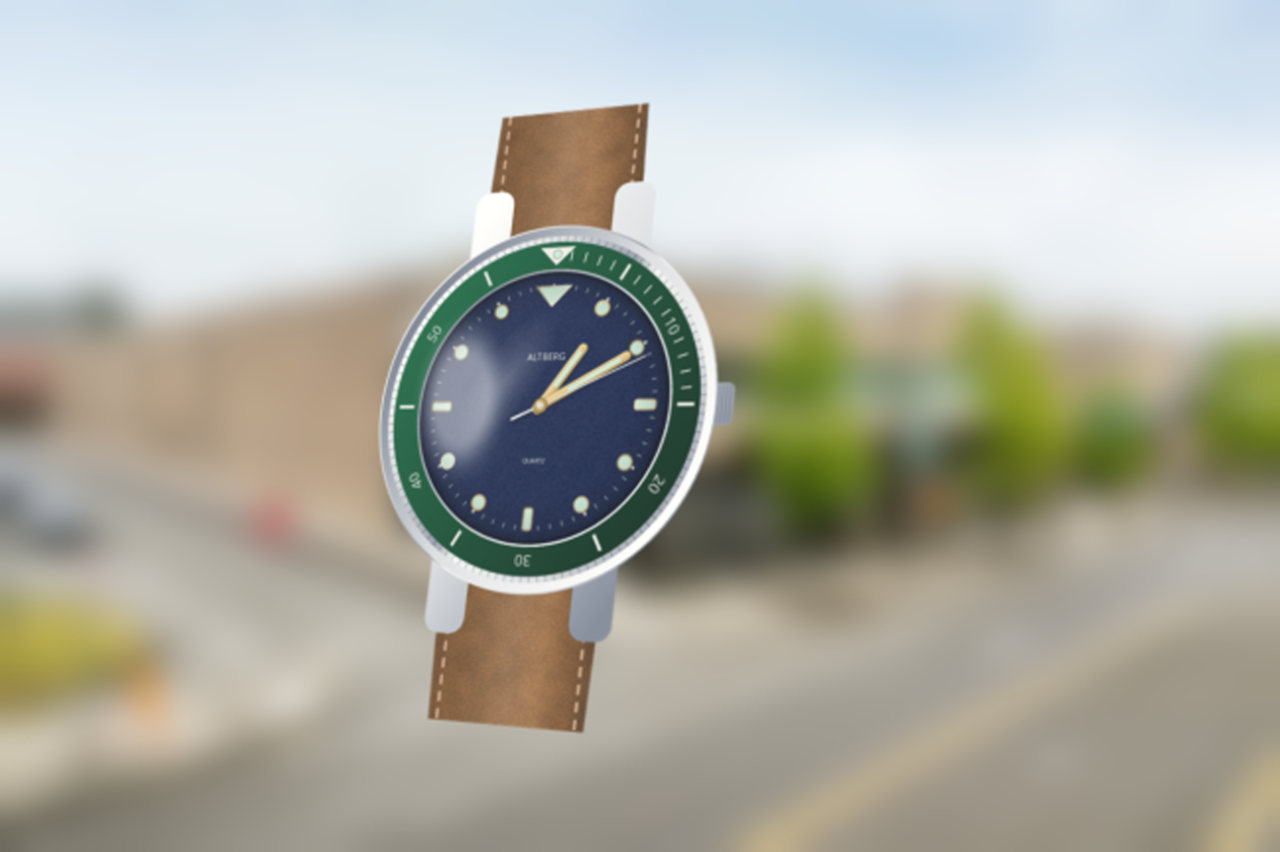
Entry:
1,10,11
